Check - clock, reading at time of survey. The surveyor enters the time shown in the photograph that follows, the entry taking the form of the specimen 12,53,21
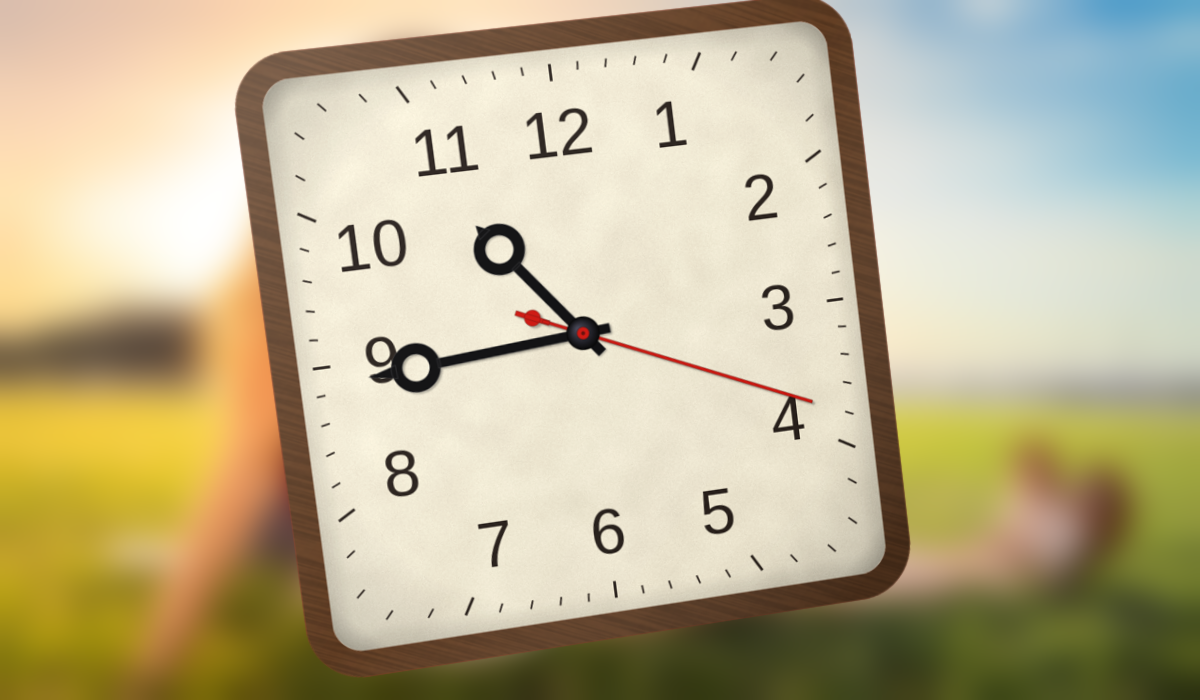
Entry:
10,44,19
